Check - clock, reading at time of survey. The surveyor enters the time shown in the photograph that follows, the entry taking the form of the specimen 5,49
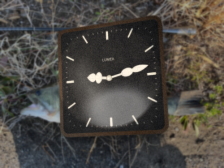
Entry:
9,13
